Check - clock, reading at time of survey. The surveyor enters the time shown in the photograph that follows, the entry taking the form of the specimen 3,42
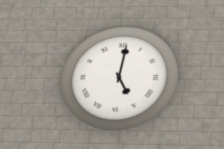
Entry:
5,01
